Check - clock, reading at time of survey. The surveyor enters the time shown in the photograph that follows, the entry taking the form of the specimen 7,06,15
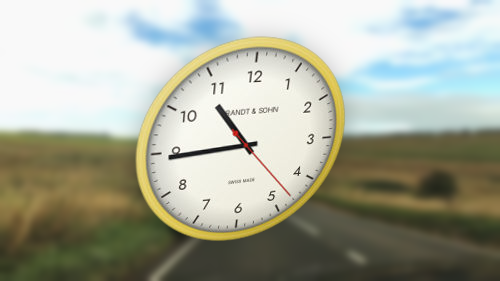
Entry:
10,44,23
